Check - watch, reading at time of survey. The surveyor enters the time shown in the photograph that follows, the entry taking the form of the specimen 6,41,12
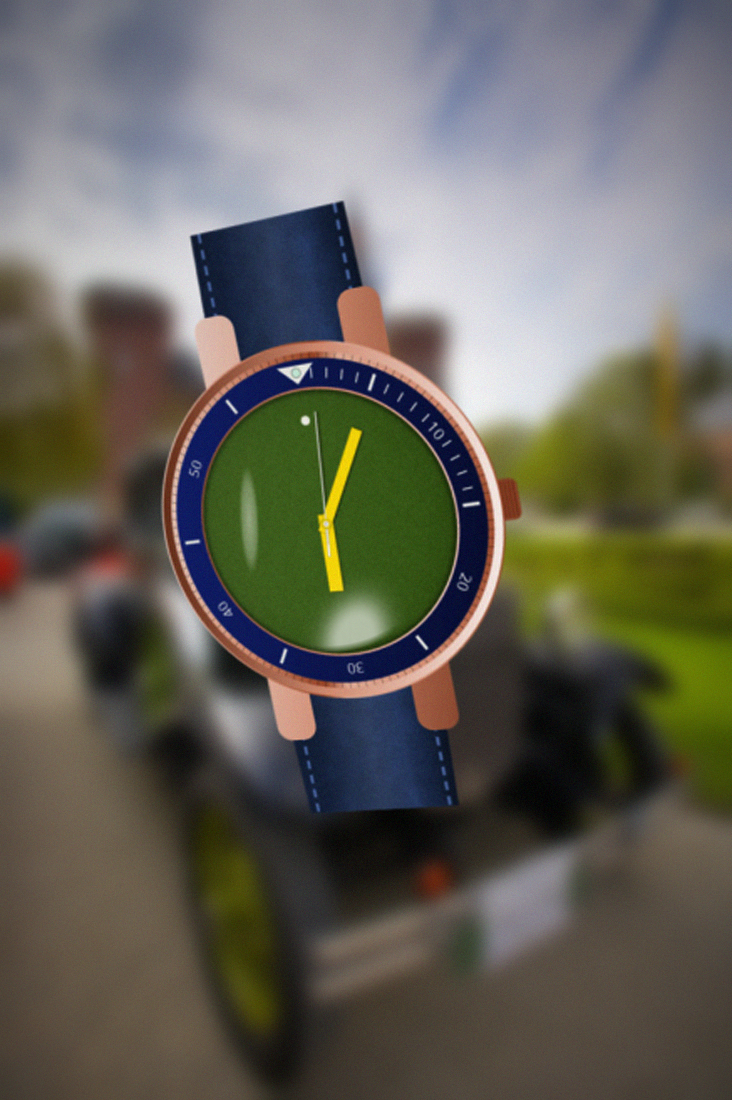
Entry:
6,05,01
